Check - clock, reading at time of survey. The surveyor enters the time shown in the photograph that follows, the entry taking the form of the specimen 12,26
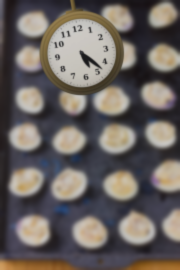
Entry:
5,23
